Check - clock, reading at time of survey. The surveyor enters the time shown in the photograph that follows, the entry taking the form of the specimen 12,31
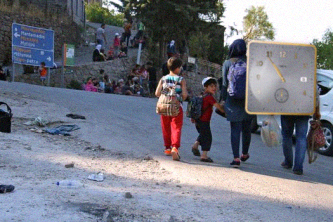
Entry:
10,54
